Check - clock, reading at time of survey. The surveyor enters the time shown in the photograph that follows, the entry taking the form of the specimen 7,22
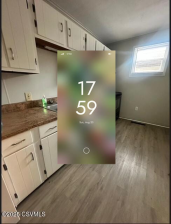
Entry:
17,59
